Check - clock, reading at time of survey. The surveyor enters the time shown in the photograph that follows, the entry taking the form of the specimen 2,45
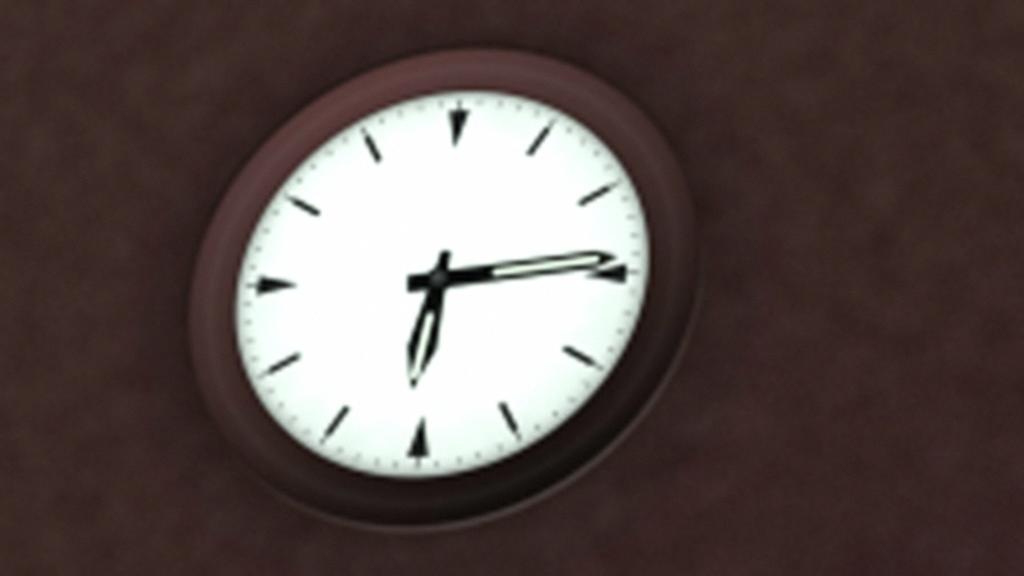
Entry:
6,14
